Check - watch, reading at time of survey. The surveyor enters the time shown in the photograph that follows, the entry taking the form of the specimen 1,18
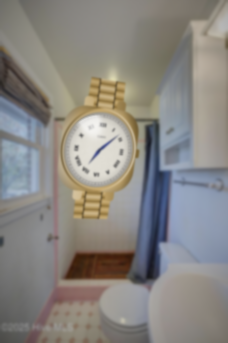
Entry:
7,08
